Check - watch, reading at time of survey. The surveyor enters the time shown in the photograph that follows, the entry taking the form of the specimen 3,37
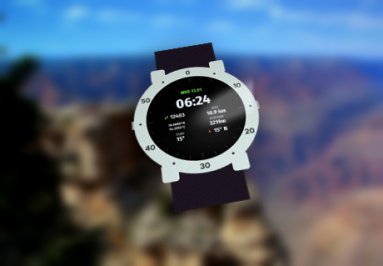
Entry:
6,24
